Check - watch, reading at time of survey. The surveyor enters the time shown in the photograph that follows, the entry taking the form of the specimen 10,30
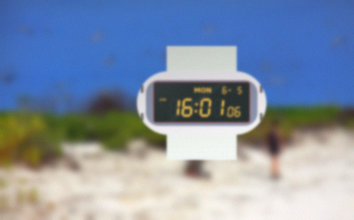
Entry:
16,01
